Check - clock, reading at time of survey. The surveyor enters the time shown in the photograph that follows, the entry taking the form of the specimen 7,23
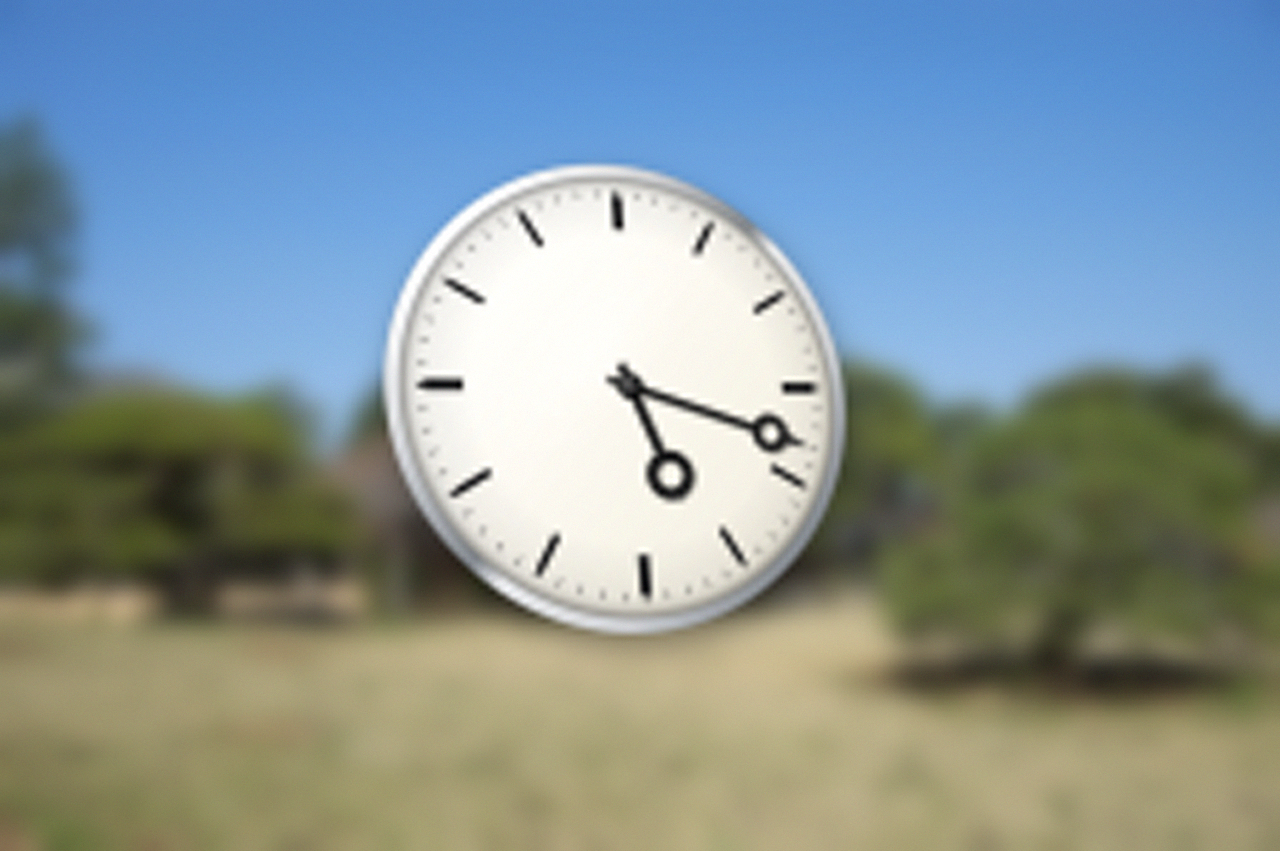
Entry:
5,18
